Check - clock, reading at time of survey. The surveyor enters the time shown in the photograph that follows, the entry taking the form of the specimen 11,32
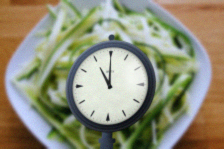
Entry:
11,00
